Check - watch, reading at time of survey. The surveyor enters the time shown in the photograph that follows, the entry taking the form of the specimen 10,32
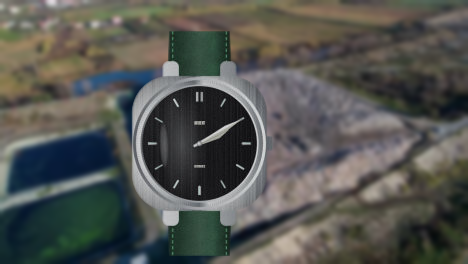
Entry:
2,10
